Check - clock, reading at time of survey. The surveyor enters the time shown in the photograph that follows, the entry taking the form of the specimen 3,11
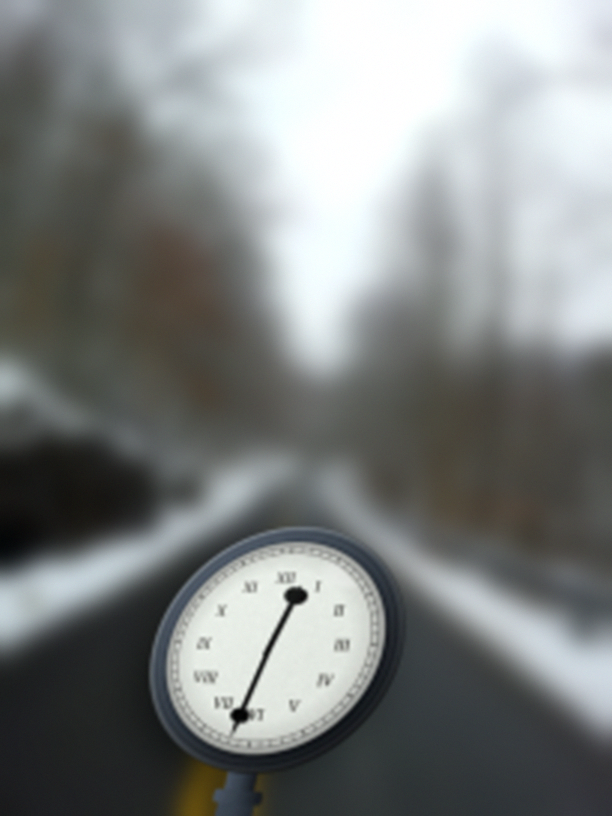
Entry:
12,32
